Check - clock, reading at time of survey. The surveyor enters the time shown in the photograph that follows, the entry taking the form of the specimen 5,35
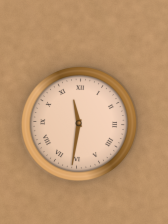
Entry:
11,31
